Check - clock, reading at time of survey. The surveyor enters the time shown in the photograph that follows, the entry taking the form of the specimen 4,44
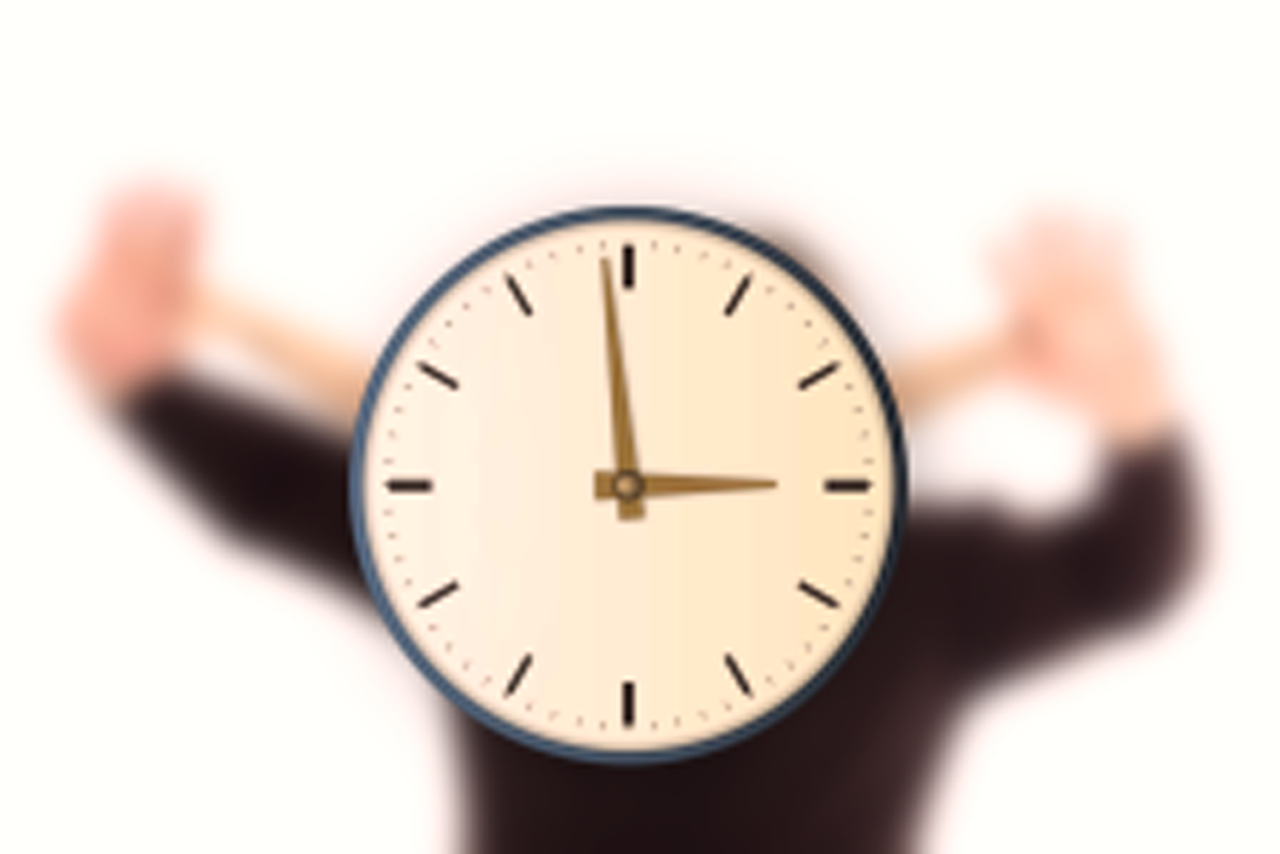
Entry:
2,59
